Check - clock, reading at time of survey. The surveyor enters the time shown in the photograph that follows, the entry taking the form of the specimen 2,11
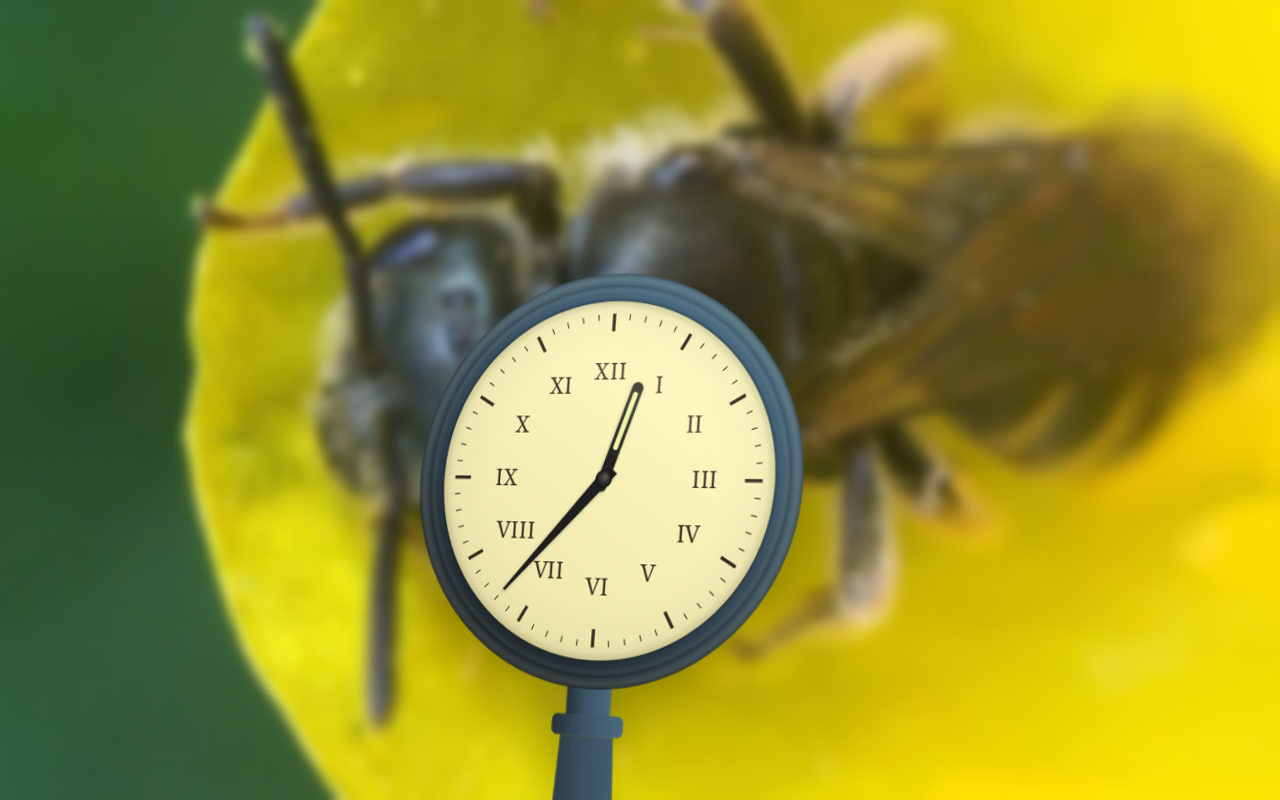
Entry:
12,37
